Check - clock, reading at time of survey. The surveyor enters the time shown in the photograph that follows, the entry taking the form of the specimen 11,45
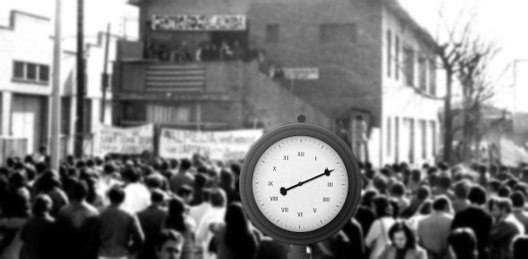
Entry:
8,11
